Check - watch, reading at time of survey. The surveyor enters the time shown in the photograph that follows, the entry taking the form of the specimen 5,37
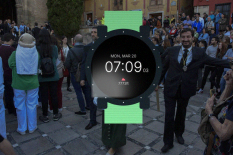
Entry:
7,09
